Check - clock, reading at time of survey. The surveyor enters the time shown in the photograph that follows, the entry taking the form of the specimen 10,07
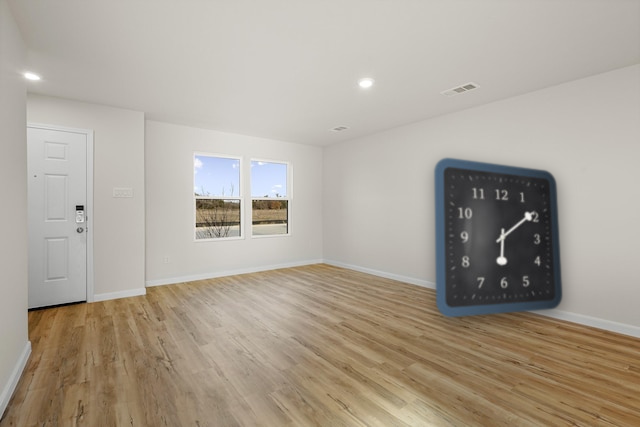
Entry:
6,09
